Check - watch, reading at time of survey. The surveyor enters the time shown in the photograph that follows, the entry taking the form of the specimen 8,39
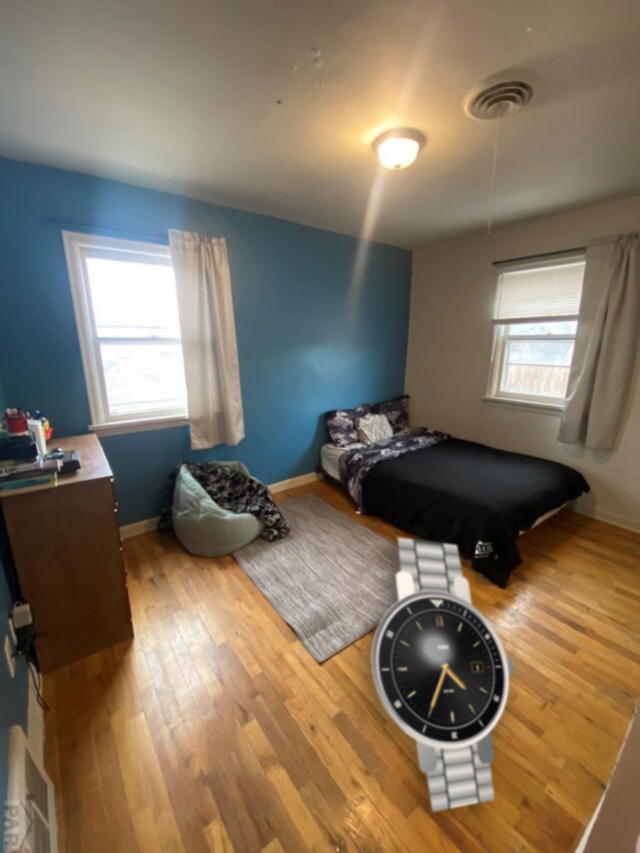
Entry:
4,35
